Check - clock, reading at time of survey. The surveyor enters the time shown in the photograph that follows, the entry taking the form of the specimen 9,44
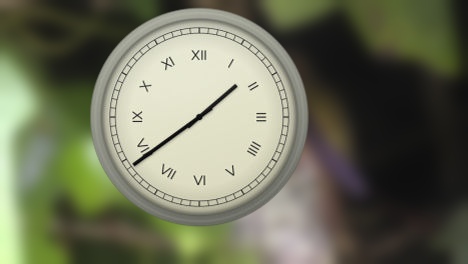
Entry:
1,39
